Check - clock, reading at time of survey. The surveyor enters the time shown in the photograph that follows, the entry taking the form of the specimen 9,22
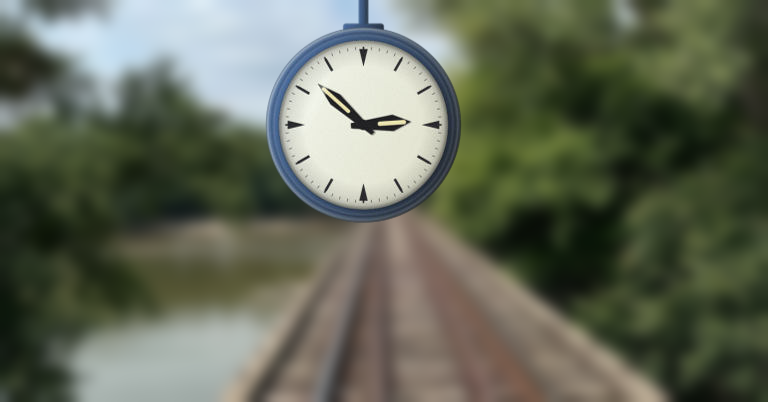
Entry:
2,52
